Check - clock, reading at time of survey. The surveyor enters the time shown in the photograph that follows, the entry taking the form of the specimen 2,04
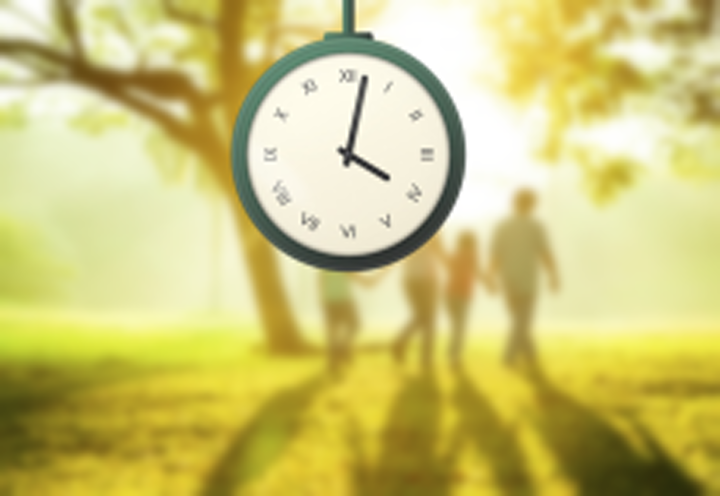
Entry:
4,02
